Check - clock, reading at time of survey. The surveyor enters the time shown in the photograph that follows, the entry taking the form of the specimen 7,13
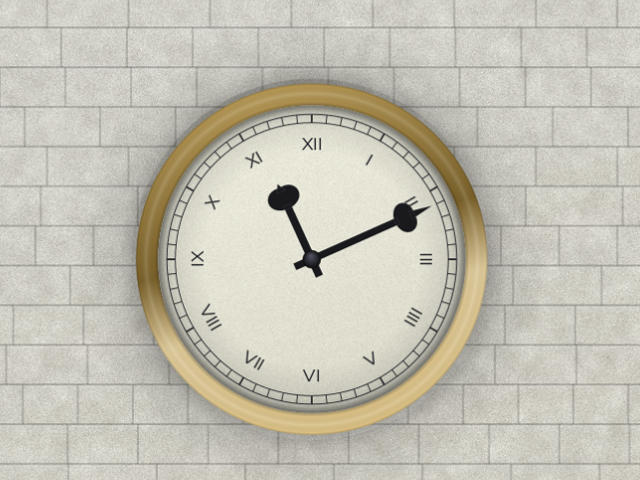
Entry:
11,11
